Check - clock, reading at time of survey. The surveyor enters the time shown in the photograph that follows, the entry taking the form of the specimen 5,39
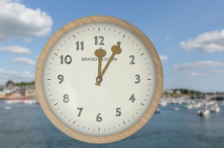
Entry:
12,05
